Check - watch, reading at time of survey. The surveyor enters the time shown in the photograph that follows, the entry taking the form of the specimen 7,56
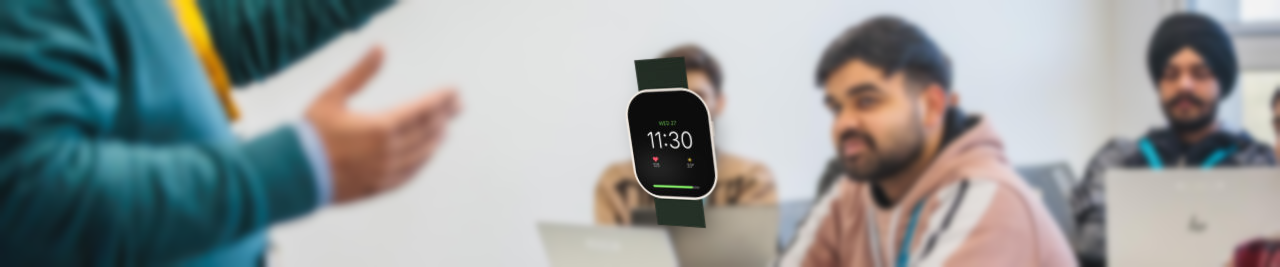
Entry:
11,30
